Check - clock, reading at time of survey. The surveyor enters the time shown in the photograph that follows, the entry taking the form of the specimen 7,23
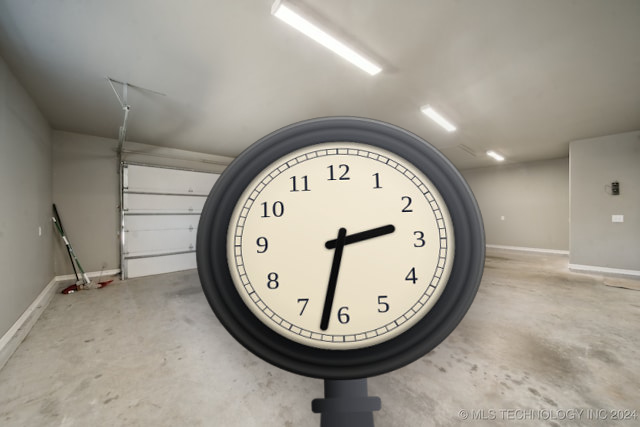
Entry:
2,32
